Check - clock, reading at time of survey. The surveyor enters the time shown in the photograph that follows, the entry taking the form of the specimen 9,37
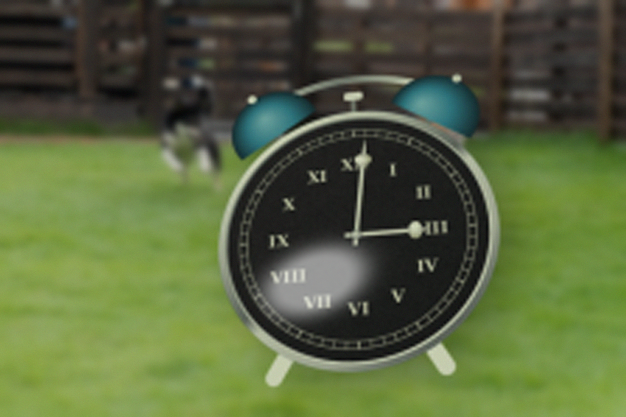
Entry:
3,01
